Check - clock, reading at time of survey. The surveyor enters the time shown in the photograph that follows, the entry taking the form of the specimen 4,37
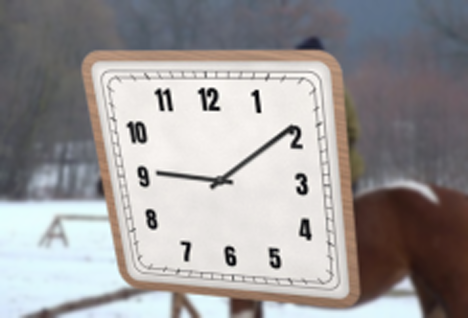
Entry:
9,09
